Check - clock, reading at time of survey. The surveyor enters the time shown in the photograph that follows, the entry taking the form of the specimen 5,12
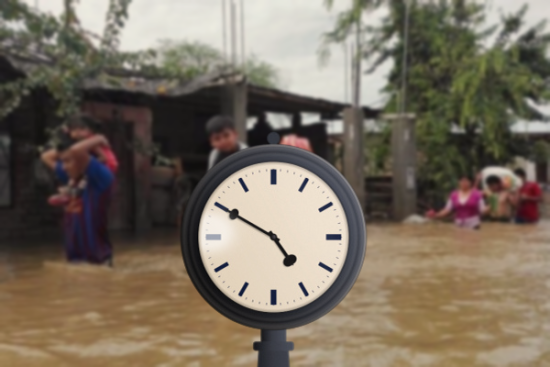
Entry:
4,50
